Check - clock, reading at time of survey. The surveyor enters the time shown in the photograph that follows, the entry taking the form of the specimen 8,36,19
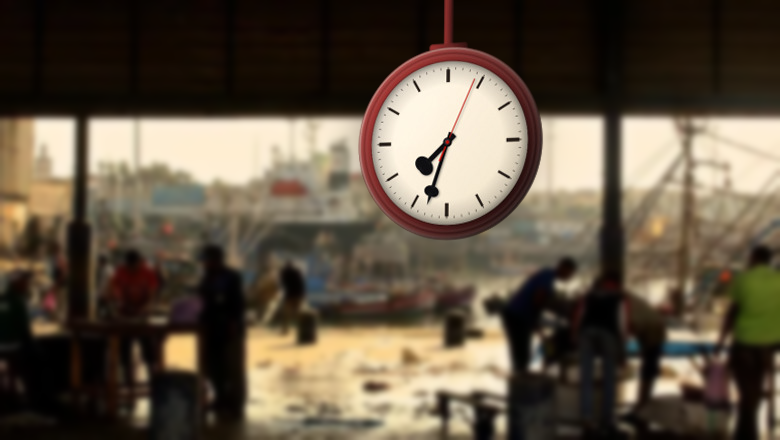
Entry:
7,33,04
